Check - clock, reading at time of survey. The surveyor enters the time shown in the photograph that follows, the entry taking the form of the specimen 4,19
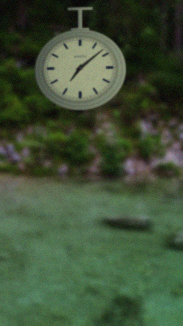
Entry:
7,08
